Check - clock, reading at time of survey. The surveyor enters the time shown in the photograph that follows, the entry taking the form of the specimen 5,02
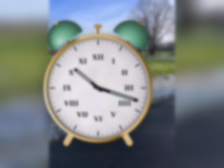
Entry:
10,18
